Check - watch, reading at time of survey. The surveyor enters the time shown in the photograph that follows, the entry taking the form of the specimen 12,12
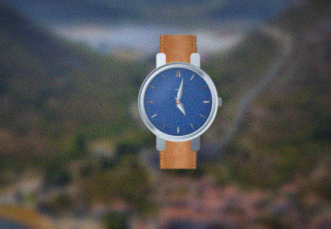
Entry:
5,02
